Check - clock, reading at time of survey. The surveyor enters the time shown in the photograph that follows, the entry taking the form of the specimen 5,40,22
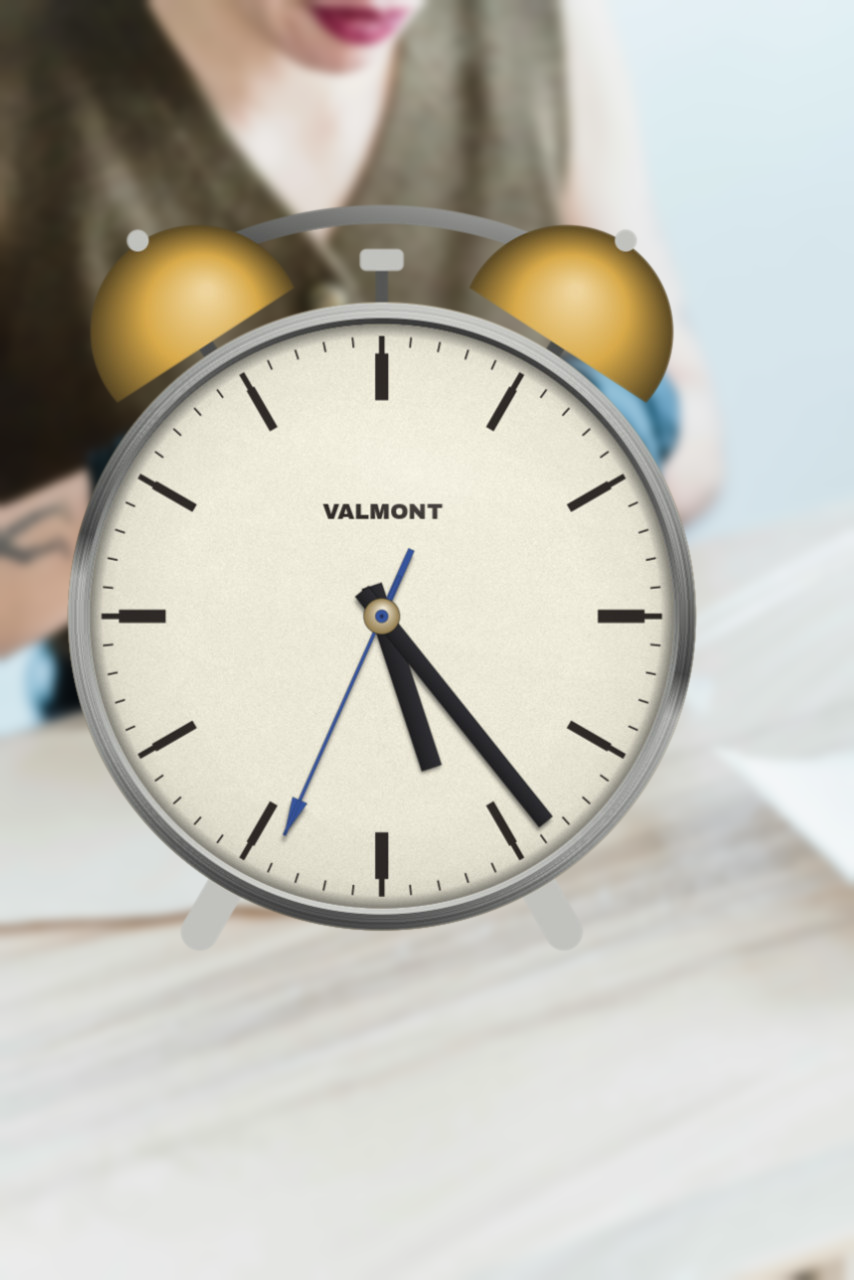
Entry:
5,23,34
